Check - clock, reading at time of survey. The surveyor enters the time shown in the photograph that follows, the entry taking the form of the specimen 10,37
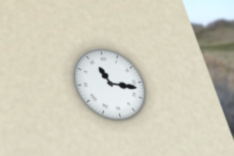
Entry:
11,17
